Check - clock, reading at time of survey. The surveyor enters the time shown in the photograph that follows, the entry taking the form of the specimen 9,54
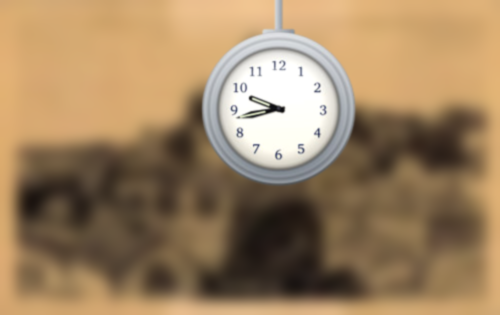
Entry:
9,43
